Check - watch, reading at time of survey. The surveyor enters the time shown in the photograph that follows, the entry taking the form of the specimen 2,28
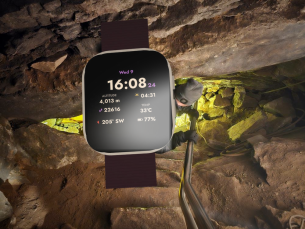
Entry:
16,08
